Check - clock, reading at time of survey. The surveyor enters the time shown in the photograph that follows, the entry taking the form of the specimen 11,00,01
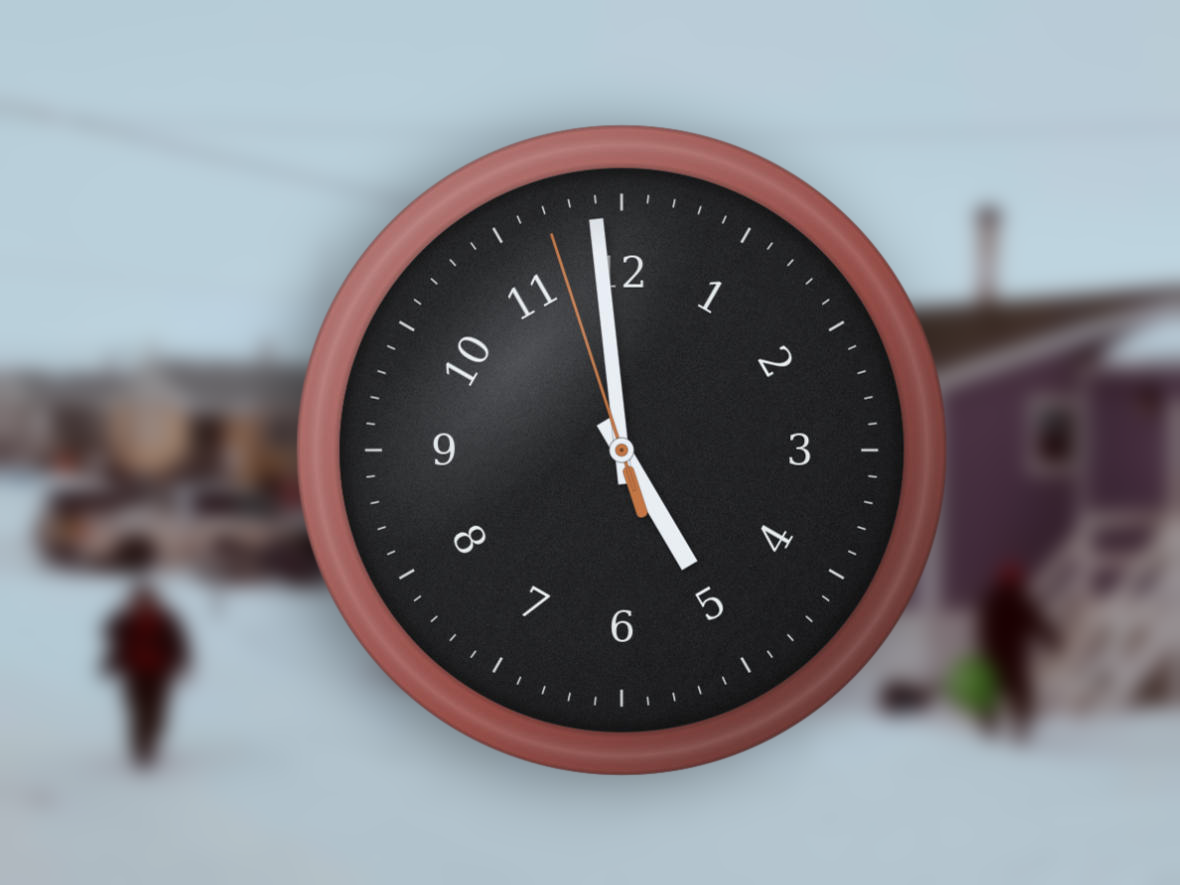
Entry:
4,58,57
